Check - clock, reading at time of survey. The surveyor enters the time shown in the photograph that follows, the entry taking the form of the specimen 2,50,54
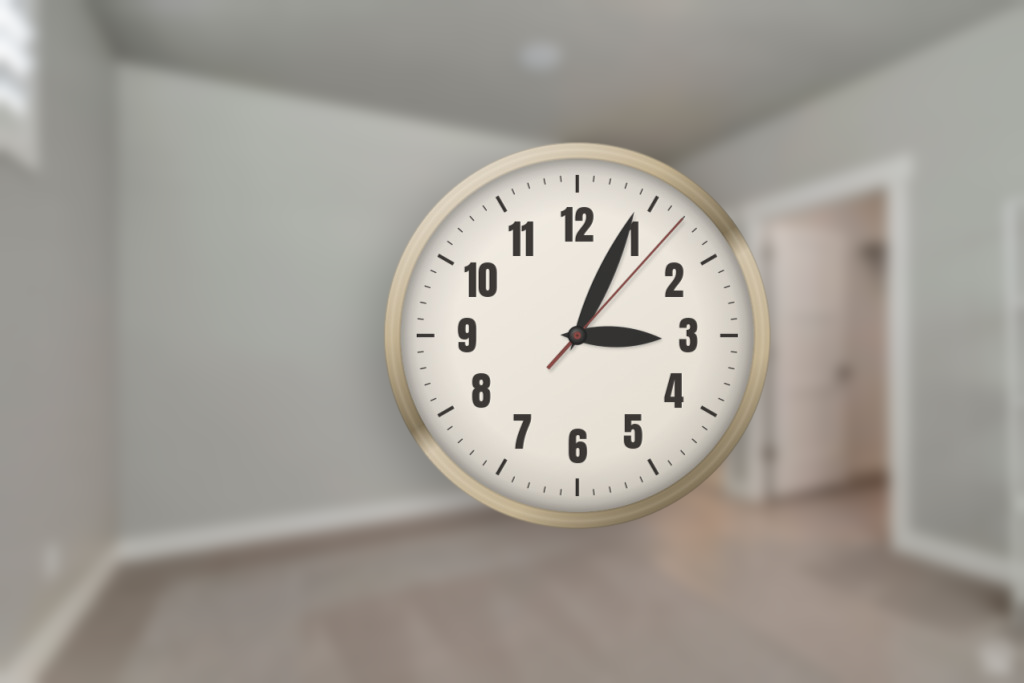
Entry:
3,04,07
